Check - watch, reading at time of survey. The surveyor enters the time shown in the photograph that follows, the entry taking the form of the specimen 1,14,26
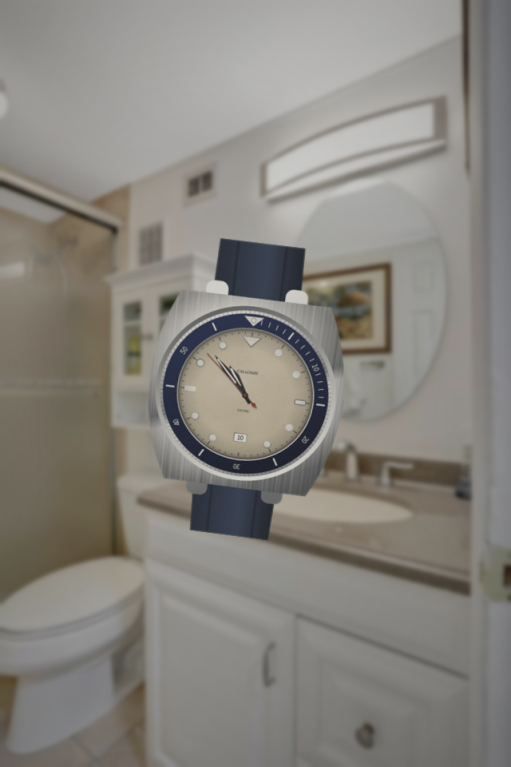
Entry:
10,52,52
